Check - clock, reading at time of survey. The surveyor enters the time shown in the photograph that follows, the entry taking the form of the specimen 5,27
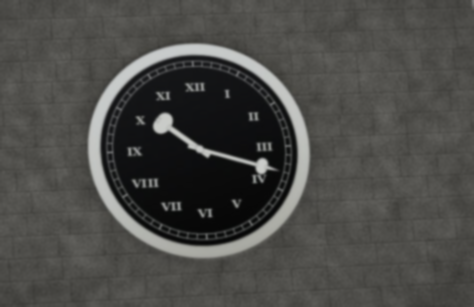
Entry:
10,18
